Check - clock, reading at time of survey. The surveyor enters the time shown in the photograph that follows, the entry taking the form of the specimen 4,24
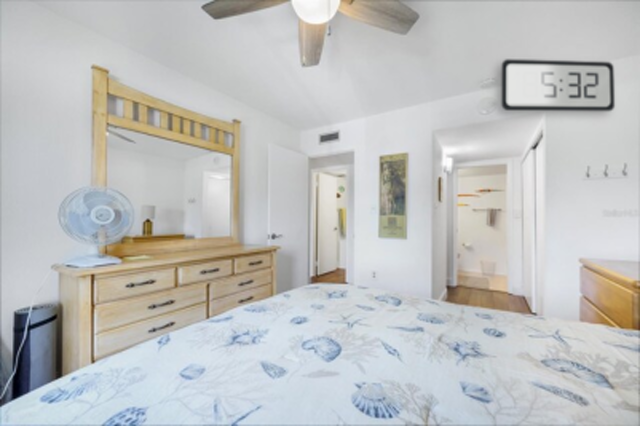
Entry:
5,32
